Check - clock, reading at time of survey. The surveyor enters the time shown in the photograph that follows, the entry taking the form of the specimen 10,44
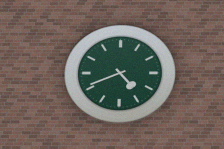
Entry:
4,41
